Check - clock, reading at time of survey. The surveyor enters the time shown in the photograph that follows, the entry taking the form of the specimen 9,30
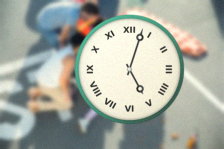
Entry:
5,03
